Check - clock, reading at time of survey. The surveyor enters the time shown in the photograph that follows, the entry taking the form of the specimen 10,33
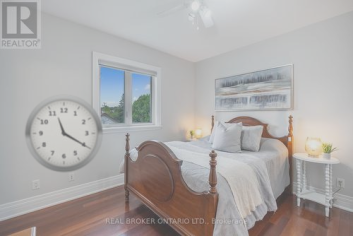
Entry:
11,20
